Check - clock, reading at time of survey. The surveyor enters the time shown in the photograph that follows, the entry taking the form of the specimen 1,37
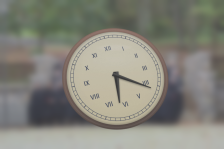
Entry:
6,21
